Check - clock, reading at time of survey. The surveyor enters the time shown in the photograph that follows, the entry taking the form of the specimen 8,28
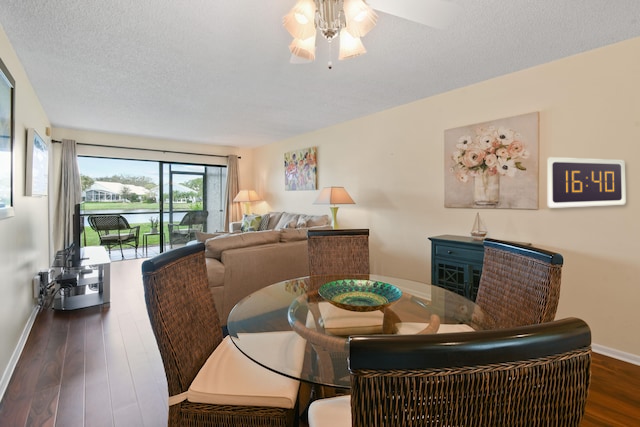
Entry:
16,40
